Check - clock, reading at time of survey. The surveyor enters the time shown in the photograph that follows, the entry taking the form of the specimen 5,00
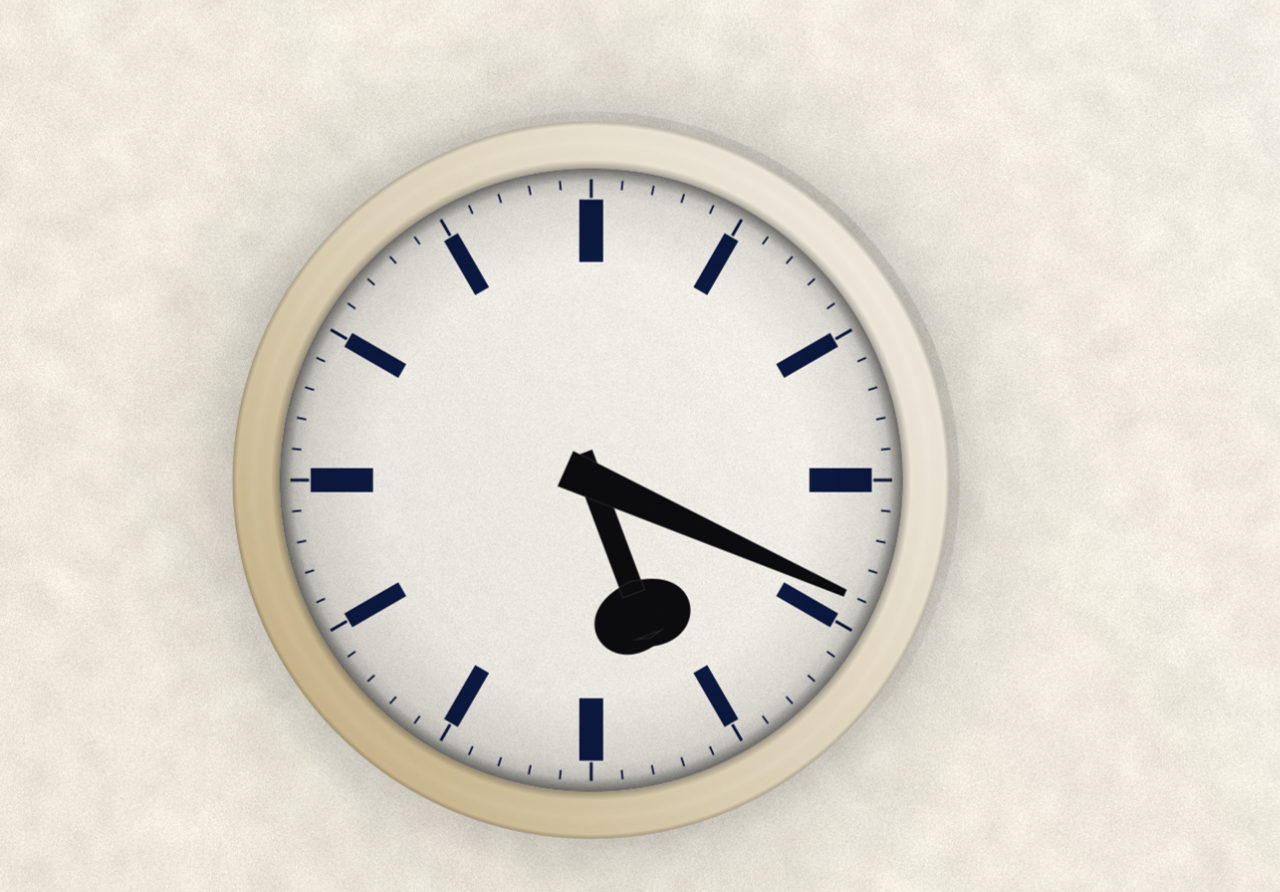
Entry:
5,19
